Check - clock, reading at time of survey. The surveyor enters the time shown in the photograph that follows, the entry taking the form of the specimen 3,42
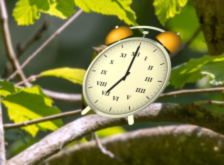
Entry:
7,00
